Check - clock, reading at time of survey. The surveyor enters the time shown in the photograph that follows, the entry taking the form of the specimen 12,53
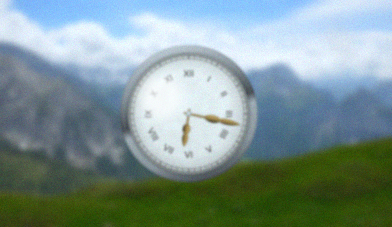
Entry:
6,17
